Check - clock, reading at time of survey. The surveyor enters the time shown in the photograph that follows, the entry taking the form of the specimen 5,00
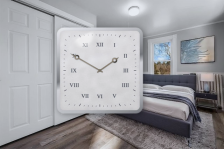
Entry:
1,50
